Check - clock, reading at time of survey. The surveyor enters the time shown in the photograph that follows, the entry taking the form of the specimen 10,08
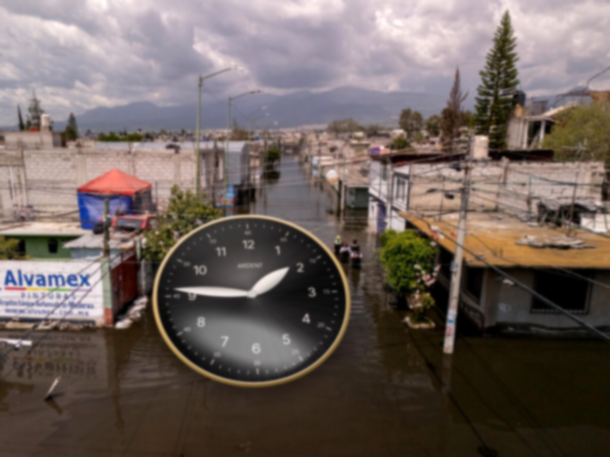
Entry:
1,46
